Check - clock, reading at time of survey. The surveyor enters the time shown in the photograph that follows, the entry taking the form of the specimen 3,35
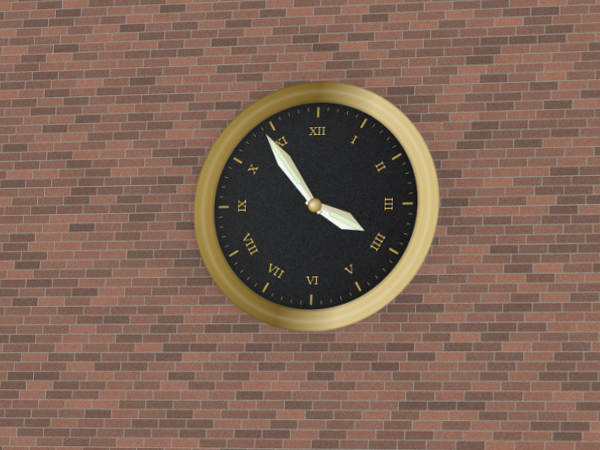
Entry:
3,54
